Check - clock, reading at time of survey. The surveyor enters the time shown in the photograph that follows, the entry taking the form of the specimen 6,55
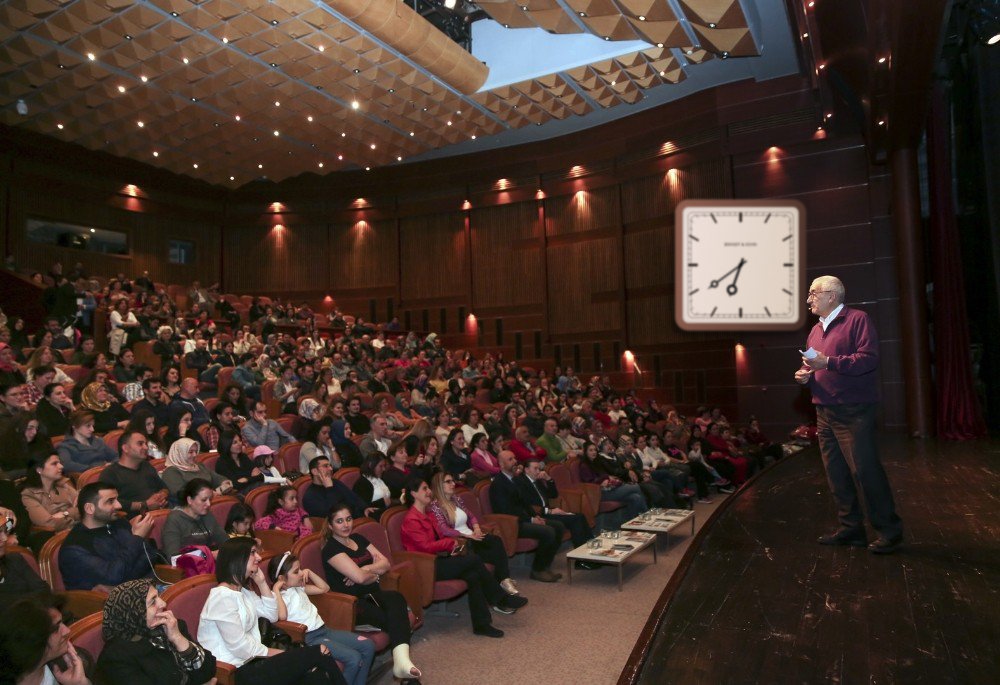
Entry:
6,39
